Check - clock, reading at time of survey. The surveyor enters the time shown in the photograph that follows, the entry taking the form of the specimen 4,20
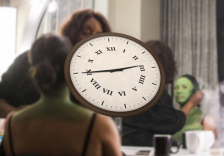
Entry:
2,45
